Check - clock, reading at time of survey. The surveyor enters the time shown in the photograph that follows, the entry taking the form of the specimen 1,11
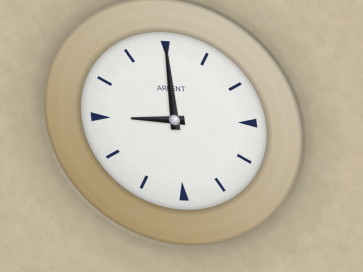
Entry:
9,00
